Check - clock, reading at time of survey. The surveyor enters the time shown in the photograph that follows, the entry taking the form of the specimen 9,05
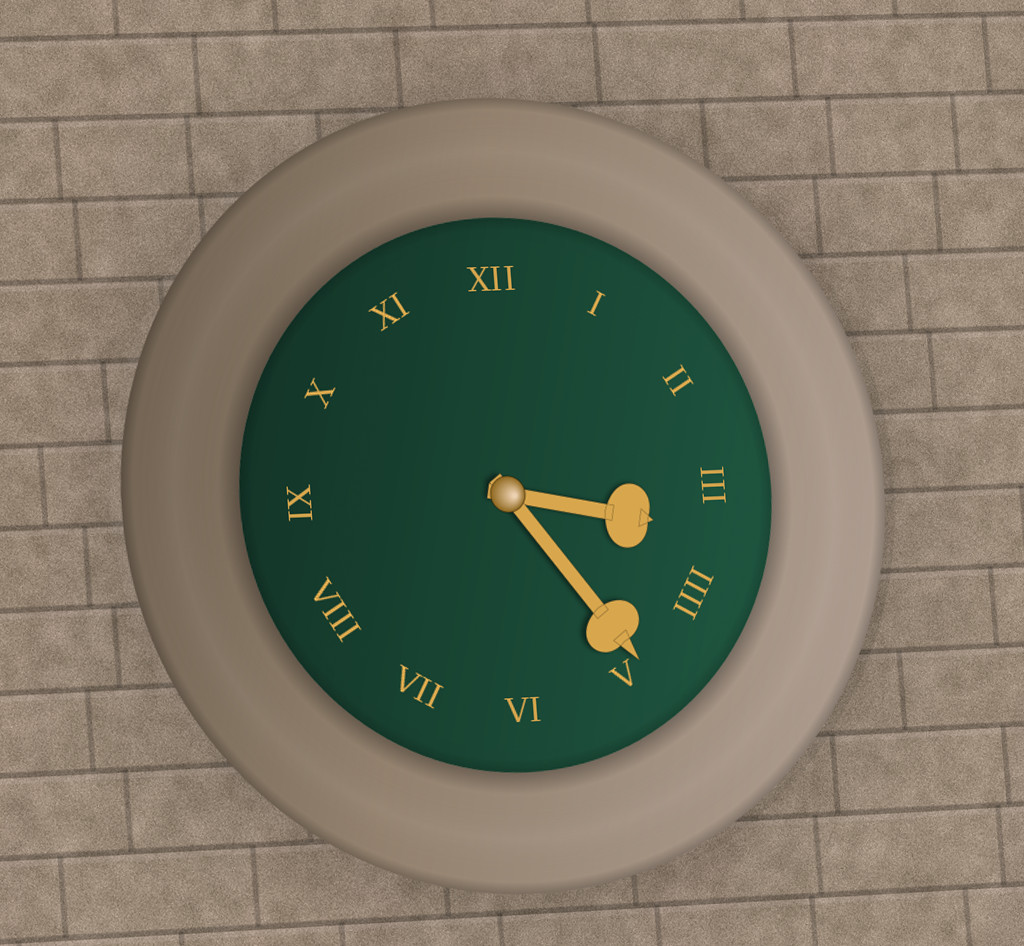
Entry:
3,24
